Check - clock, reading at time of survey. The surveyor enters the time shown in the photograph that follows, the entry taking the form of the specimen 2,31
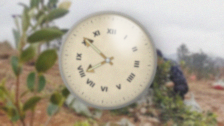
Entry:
7,51
